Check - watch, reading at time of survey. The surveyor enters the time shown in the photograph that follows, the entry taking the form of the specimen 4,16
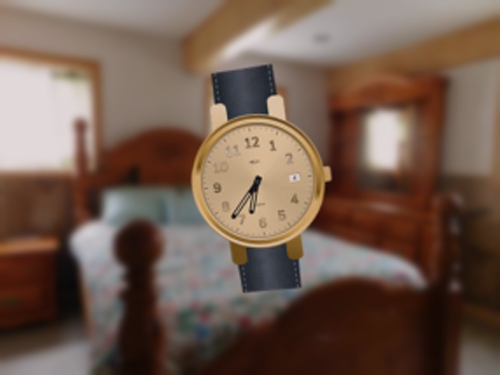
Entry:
6,37
